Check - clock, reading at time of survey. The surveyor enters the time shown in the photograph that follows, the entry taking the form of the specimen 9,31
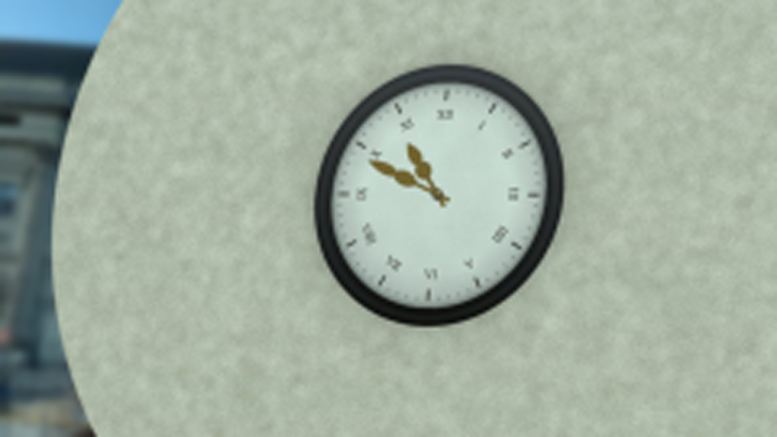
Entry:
10,49
